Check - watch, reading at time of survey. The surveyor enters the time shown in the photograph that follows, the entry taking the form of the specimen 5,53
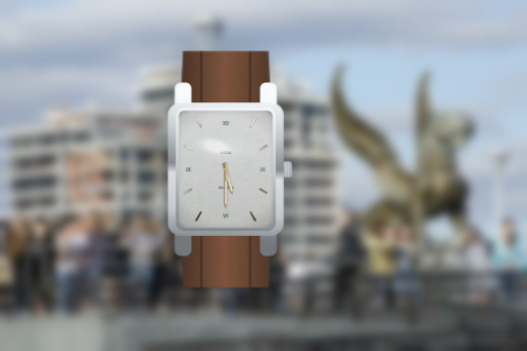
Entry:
5,30
